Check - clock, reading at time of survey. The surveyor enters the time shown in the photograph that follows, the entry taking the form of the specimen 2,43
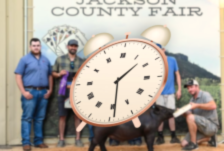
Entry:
1,29
